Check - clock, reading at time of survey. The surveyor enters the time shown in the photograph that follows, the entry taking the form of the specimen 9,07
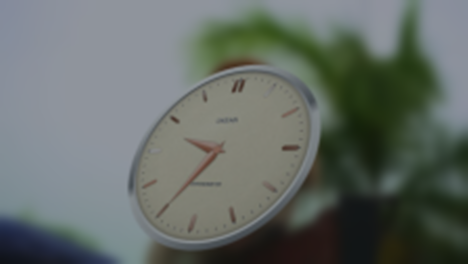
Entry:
9,35
